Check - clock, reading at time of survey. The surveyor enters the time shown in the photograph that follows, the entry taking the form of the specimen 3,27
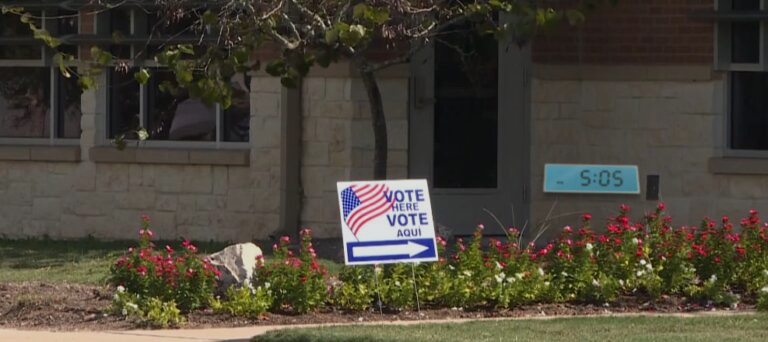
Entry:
5,05
